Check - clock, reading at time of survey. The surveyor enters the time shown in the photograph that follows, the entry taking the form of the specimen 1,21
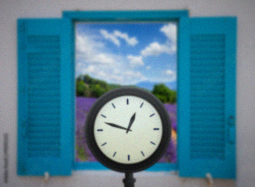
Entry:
12,48
